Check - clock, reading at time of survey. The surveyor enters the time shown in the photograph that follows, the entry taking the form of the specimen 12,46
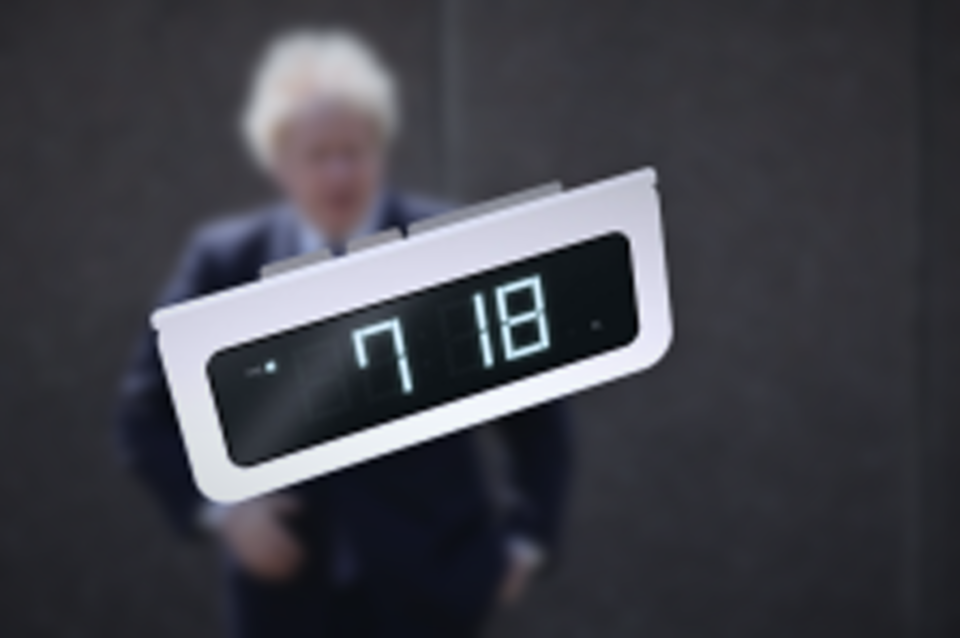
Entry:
7,18
